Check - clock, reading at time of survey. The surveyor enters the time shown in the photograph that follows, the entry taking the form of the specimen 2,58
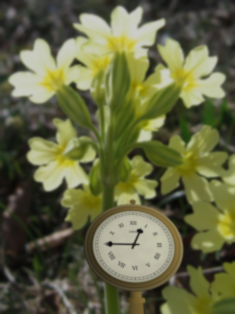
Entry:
12,45
